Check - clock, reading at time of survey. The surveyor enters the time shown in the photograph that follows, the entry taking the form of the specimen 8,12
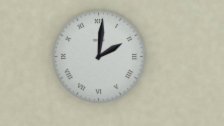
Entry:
2,01
